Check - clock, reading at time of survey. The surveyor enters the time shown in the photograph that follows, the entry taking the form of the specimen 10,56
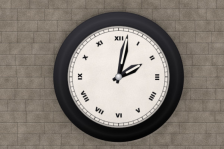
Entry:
2,02
